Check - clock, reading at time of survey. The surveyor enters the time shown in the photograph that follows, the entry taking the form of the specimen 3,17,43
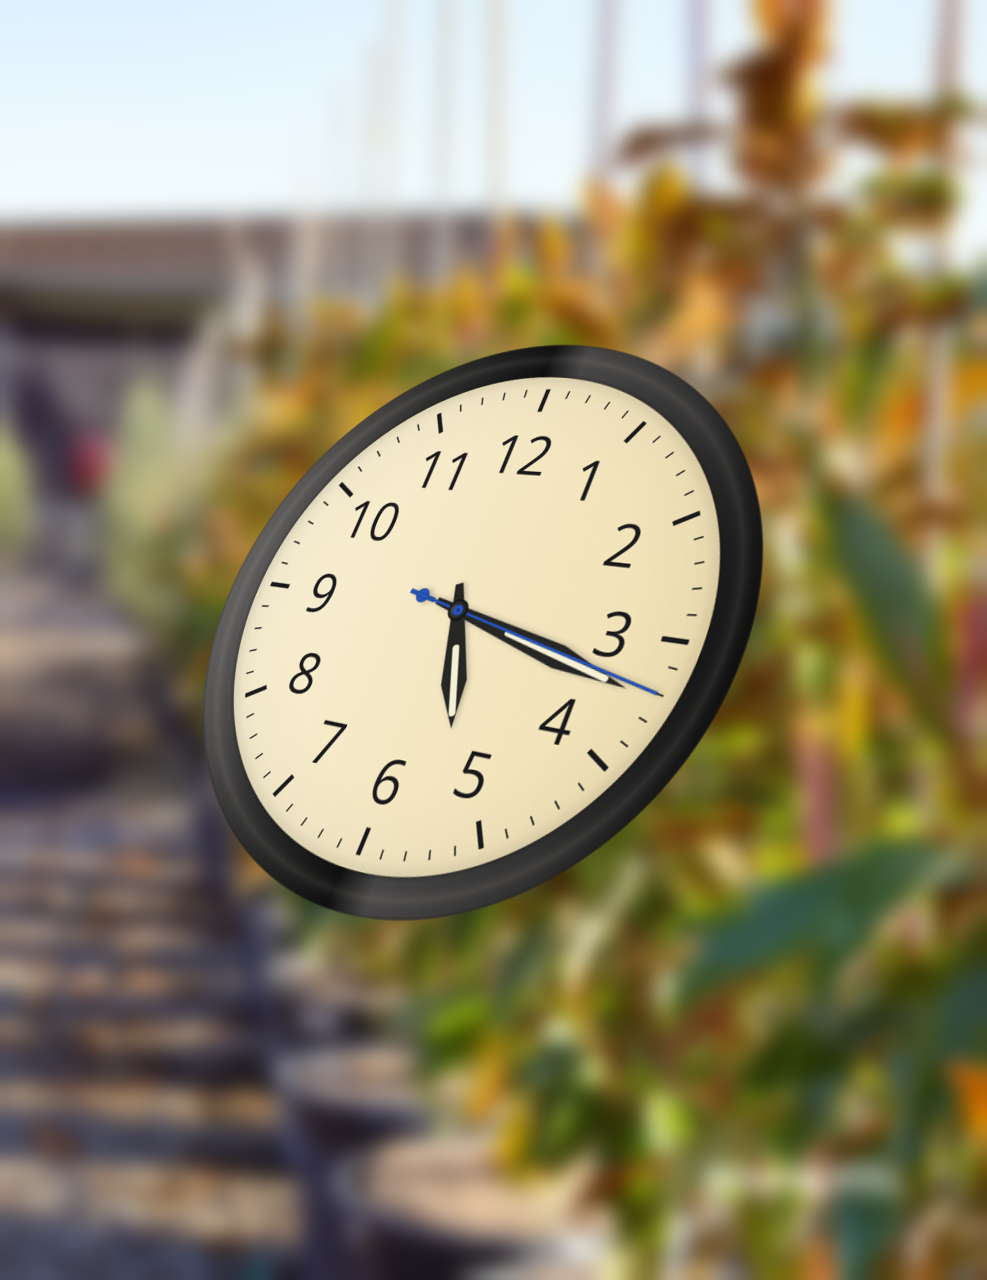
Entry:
5,17,17
